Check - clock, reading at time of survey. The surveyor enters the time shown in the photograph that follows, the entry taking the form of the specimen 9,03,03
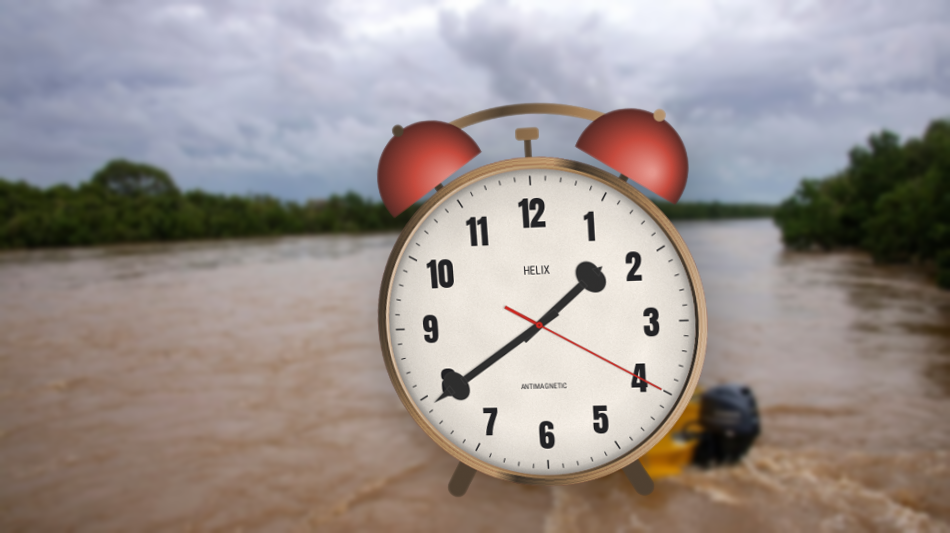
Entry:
1,39,20
